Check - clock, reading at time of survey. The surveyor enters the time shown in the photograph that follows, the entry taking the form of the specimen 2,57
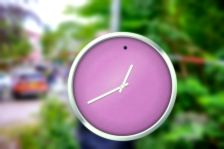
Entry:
12,40
